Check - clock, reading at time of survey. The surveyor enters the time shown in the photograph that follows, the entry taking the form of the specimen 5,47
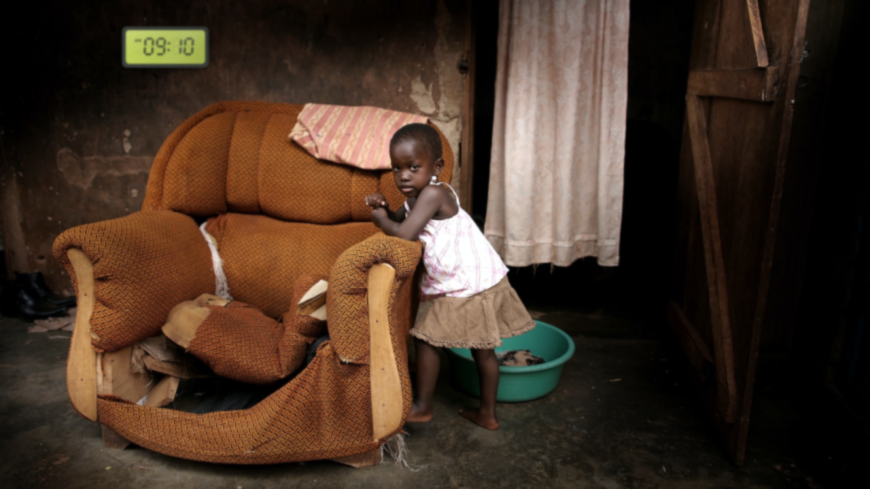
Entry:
9,10
